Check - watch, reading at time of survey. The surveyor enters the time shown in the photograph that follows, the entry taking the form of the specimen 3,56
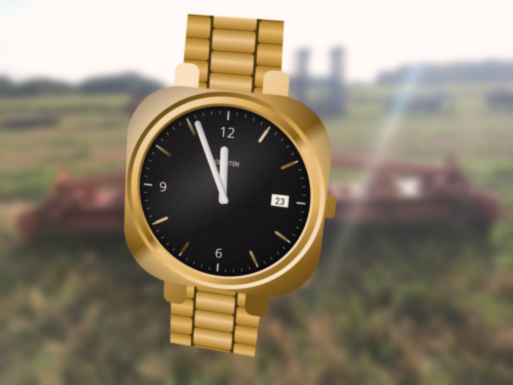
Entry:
11,56
